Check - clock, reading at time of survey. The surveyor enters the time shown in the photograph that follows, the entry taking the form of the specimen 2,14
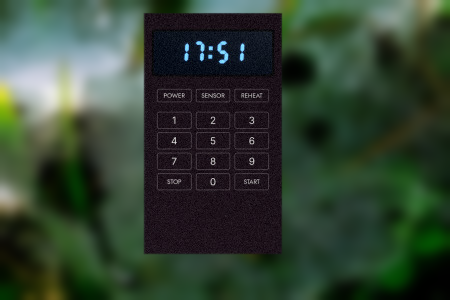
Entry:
17,51
